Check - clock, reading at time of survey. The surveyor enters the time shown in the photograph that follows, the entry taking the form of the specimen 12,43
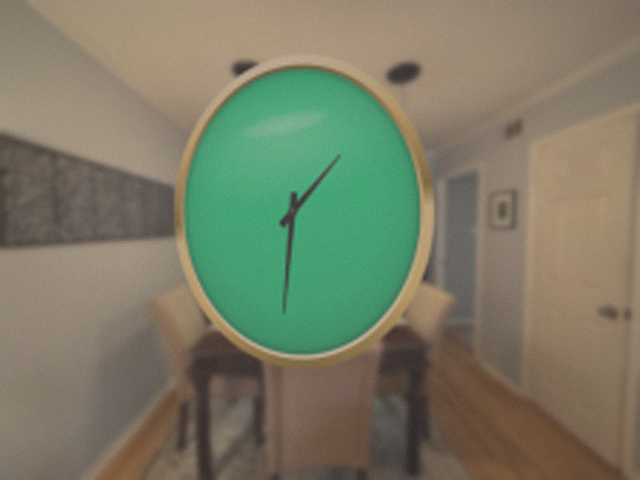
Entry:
1,31
